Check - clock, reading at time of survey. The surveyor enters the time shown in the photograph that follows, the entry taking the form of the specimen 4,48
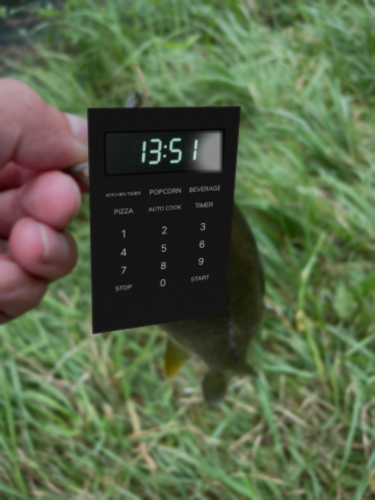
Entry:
13,51
